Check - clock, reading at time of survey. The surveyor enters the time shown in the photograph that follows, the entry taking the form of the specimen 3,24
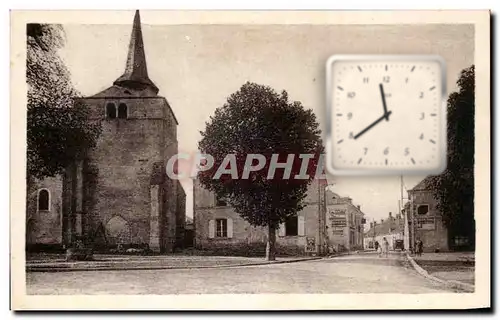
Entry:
11,39
